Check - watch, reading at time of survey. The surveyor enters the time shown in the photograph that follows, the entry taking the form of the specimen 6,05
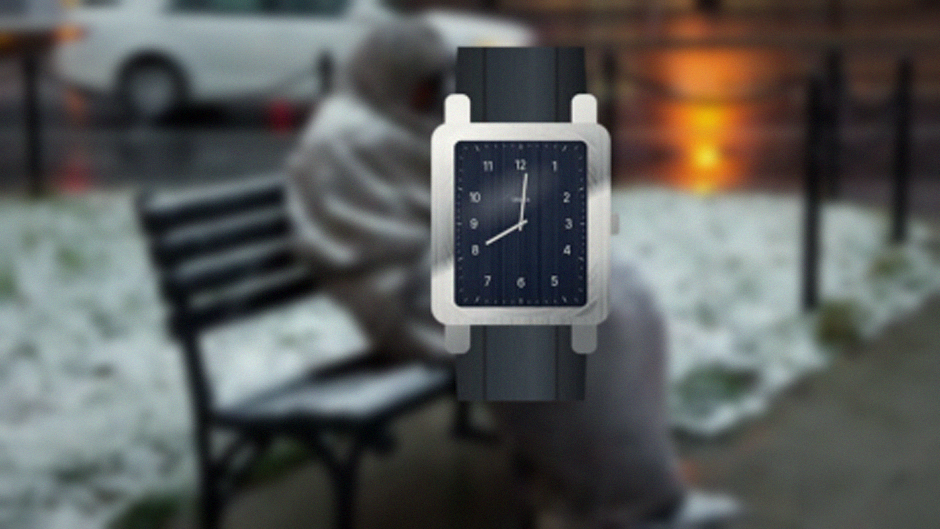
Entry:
8,01
